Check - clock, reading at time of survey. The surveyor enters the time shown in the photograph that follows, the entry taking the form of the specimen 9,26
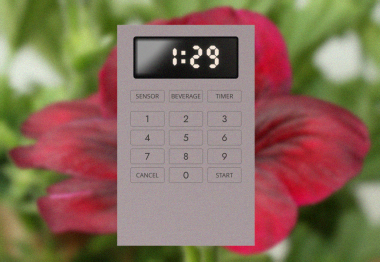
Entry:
1,29
